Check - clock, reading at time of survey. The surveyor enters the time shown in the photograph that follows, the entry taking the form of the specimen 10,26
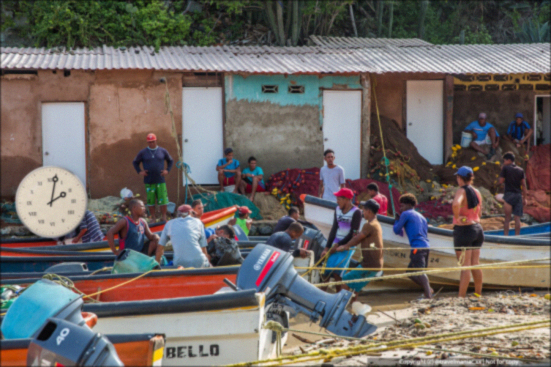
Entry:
2,02
